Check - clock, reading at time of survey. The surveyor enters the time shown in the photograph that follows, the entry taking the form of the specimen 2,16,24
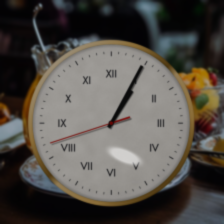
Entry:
1,04,42
